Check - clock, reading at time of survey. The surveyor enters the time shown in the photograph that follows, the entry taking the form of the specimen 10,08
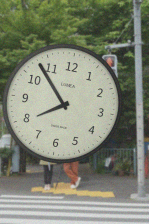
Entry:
7,53
